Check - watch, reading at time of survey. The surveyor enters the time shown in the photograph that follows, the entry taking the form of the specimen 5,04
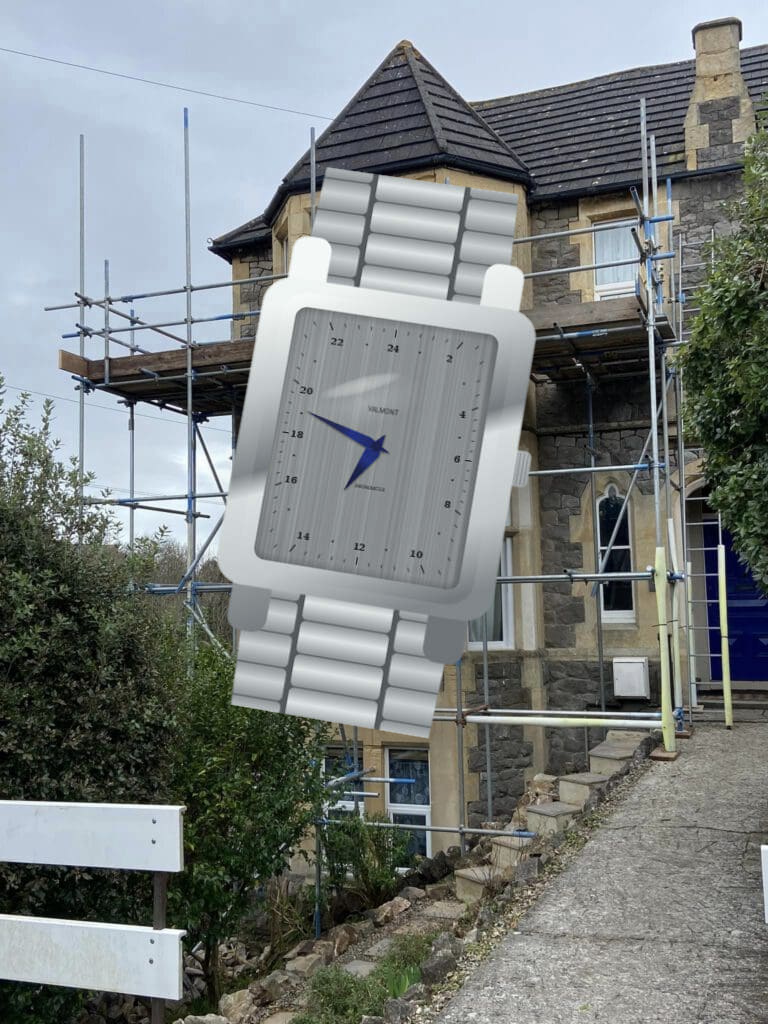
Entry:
13,48
